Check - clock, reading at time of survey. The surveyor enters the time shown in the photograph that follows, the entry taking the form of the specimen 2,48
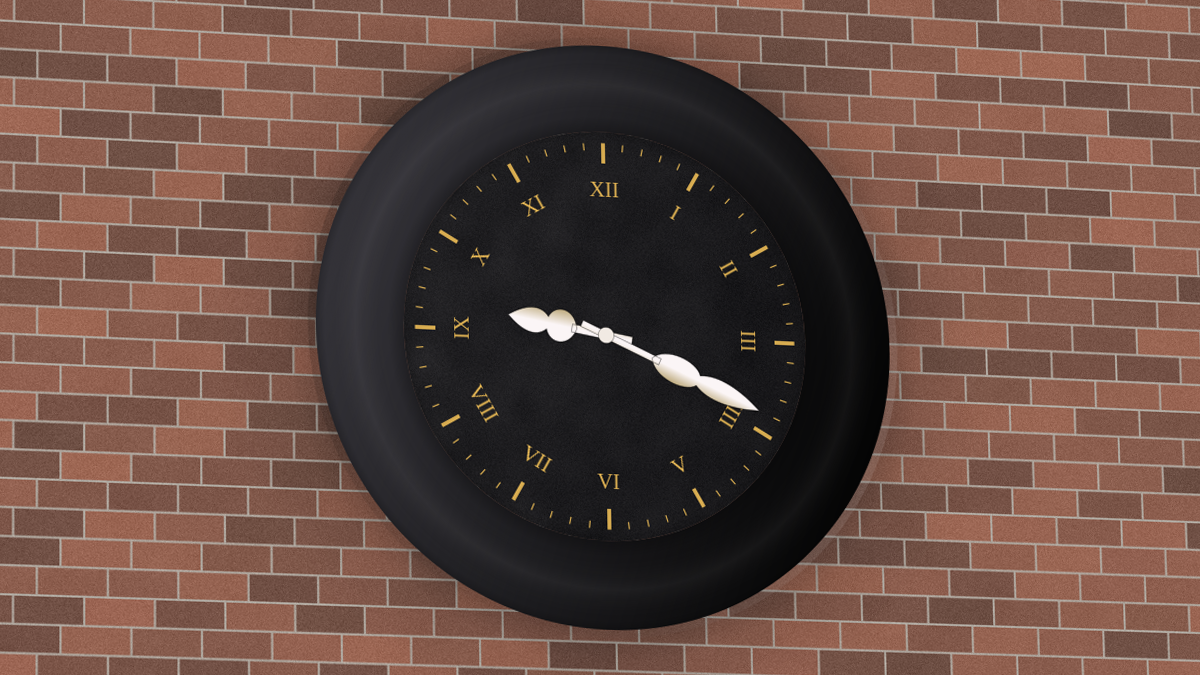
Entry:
9,19
